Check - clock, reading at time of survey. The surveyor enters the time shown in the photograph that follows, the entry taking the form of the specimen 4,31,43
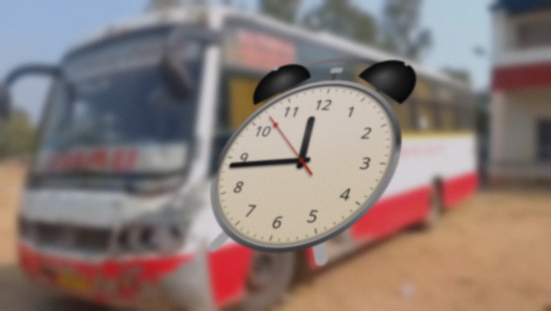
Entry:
11,43,52
